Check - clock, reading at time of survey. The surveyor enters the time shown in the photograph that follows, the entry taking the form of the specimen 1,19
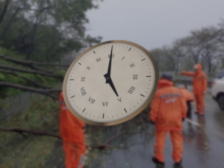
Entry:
5,00
